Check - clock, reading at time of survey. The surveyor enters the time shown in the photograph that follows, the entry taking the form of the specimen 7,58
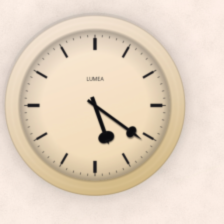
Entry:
5,21
